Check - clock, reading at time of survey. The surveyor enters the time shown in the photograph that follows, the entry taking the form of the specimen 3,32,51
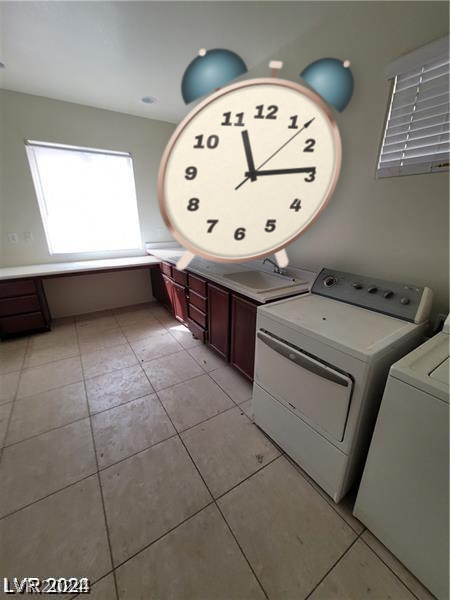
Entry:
11,14,07
